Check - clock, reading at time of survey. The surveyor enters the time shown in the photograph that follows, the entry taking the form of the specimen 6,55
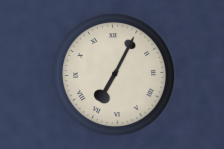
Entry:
7,05
